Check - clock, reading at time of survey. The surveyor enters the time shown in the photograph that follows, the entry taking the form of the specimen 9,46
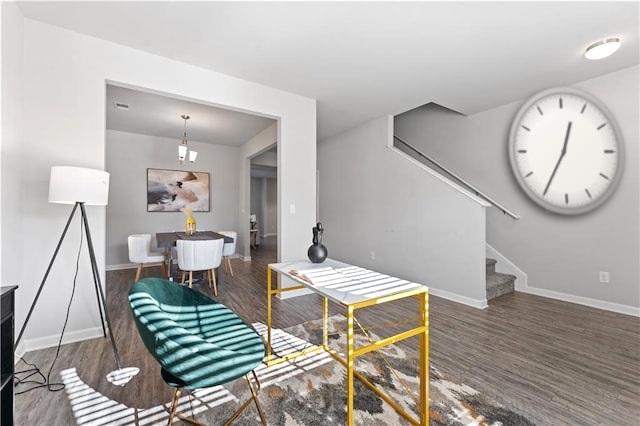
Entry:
12,35
